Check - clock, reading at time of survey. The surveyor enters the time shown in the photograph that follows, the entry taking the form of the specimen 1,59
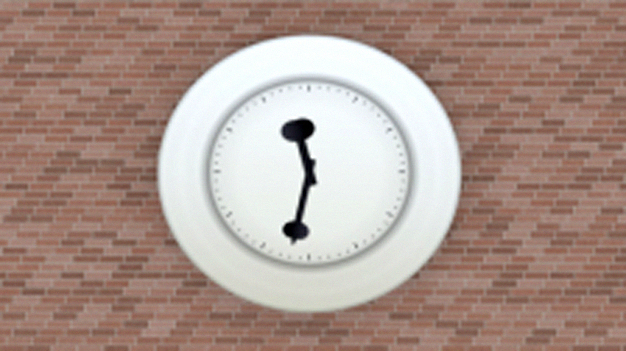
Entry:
11,32
